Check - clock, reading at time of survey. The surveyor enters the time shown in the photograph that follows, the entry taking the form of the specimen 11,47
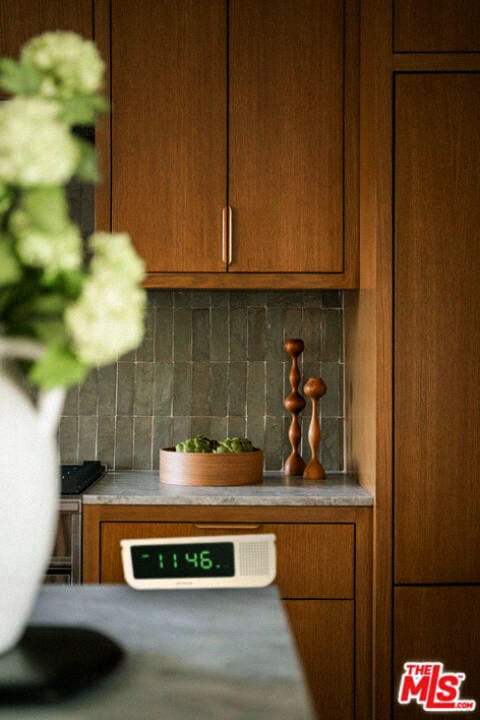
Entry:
11,46
